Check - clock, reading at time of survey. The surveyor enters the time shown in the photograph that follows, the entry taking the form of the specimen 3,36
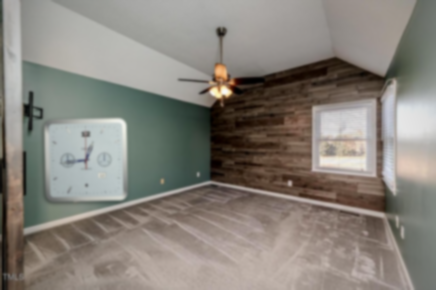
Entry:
12,44
